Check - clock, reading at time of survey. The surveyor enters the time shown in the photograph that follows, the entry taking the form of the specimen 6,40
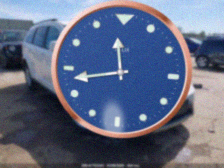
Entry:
11,43
